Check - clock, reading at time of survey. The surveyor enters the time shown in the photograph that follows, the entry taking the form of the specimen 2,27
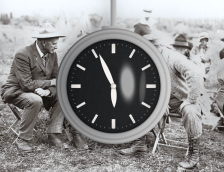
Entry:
5,56
